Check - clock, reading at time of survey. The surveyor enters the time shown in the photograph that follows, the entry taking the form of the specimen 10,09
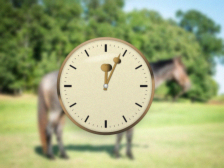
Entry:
12,04
